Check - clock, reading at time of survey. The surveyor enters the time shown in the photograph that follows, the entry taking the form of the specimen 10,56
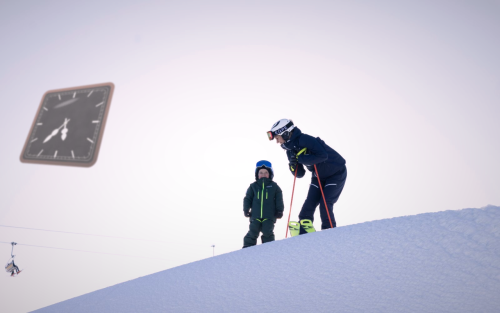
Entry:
5,37
